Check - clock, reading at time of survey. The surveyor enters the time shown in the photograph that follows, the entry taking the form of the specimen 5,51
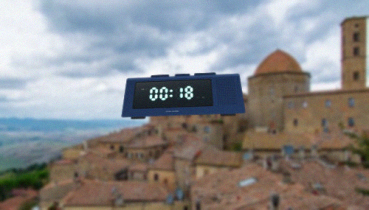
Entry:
0,18
